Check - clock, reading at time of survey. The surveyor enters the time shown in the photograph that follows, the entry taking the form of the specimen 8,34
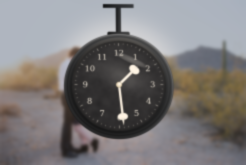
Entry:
1,29
